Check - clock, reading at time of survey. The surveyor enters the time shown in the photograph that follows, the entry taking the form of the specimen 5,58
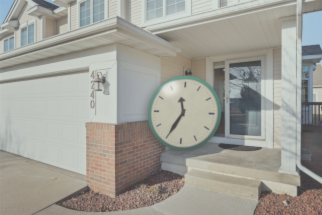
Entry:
11,35
